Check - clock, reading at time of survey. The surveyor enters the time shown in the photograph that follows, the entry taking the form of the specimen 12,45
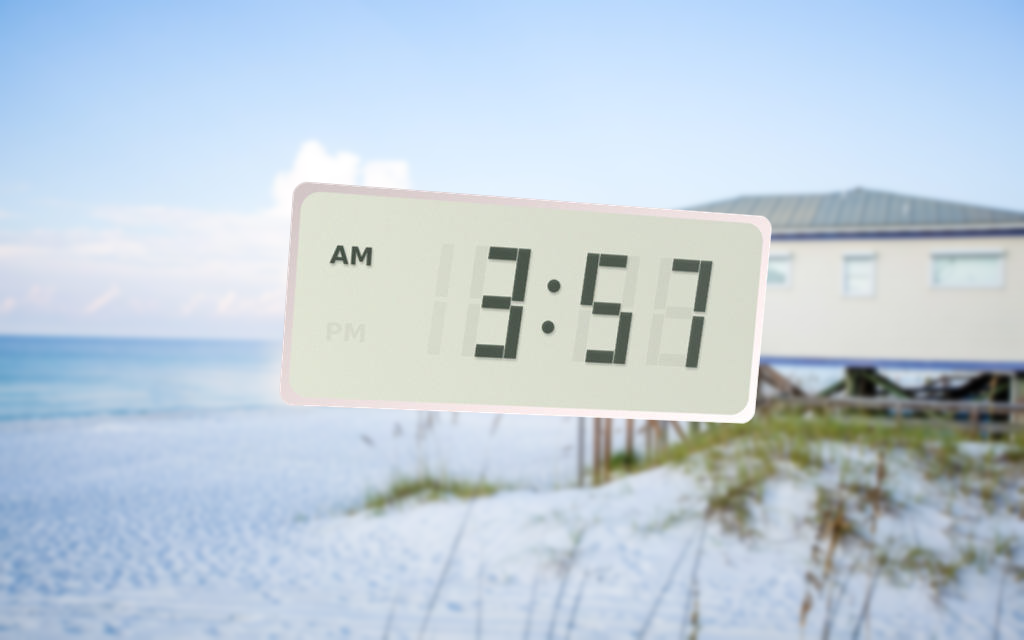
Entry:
3,57
